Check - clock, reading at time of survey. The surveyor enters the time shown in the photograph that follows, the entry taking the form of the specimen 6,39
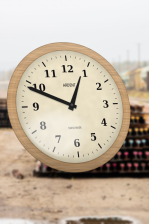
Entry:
12,49
